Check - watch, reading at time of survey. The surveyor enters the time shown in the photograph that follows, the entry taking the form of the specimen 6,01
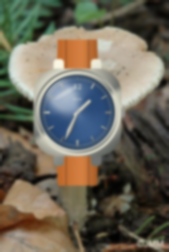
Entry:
1,34
